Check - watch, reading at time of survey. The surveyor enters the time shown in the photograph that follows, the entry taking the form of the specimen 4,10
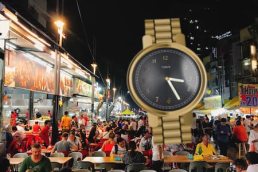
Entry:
3,26
